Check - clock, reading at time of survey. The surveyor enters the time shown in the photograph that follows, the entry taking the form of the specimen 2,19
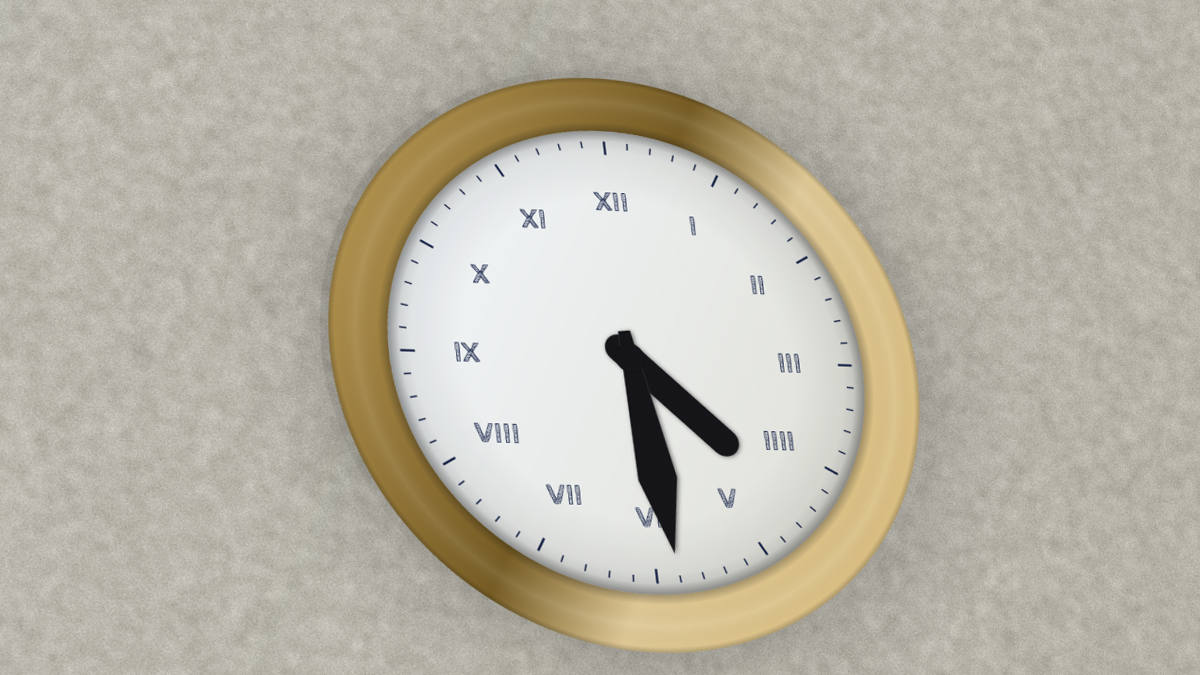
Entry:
4,29
